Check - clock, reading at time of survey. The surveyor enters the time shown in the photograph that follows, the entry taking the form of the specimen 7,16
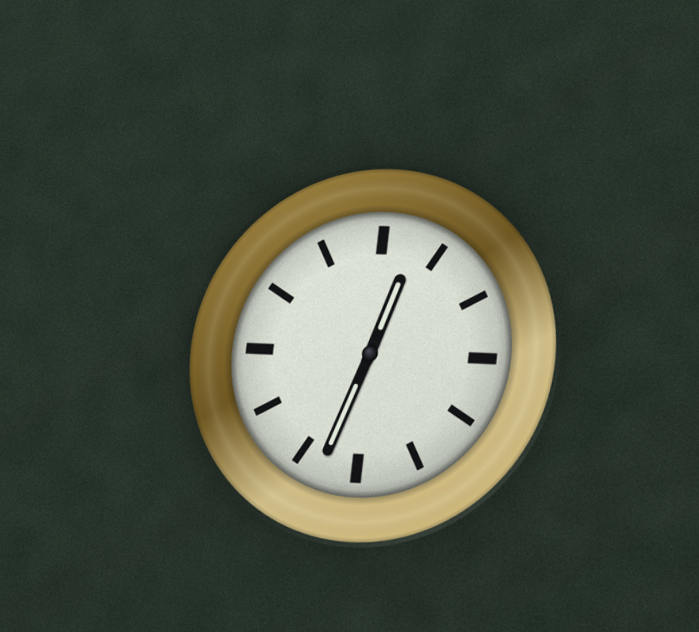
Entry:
12,33
